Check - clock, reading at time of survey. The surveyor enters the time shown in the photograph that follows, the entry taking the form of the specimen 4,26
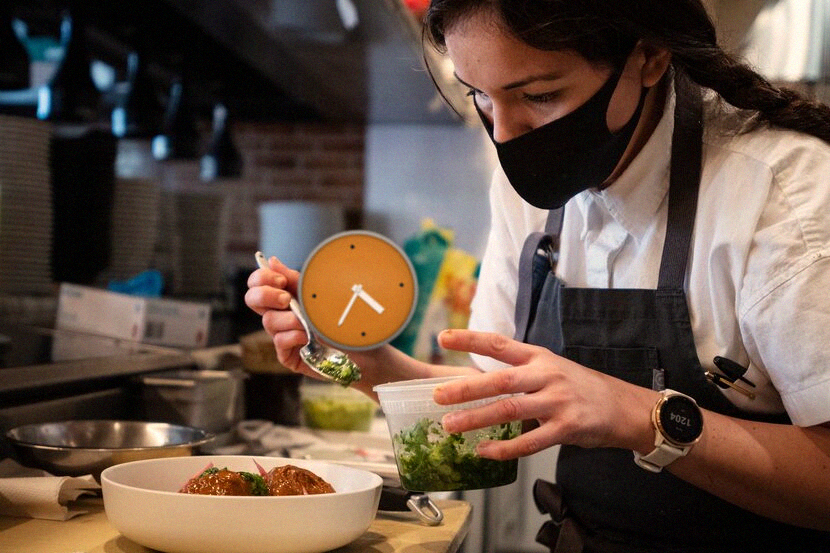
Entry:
4,36
